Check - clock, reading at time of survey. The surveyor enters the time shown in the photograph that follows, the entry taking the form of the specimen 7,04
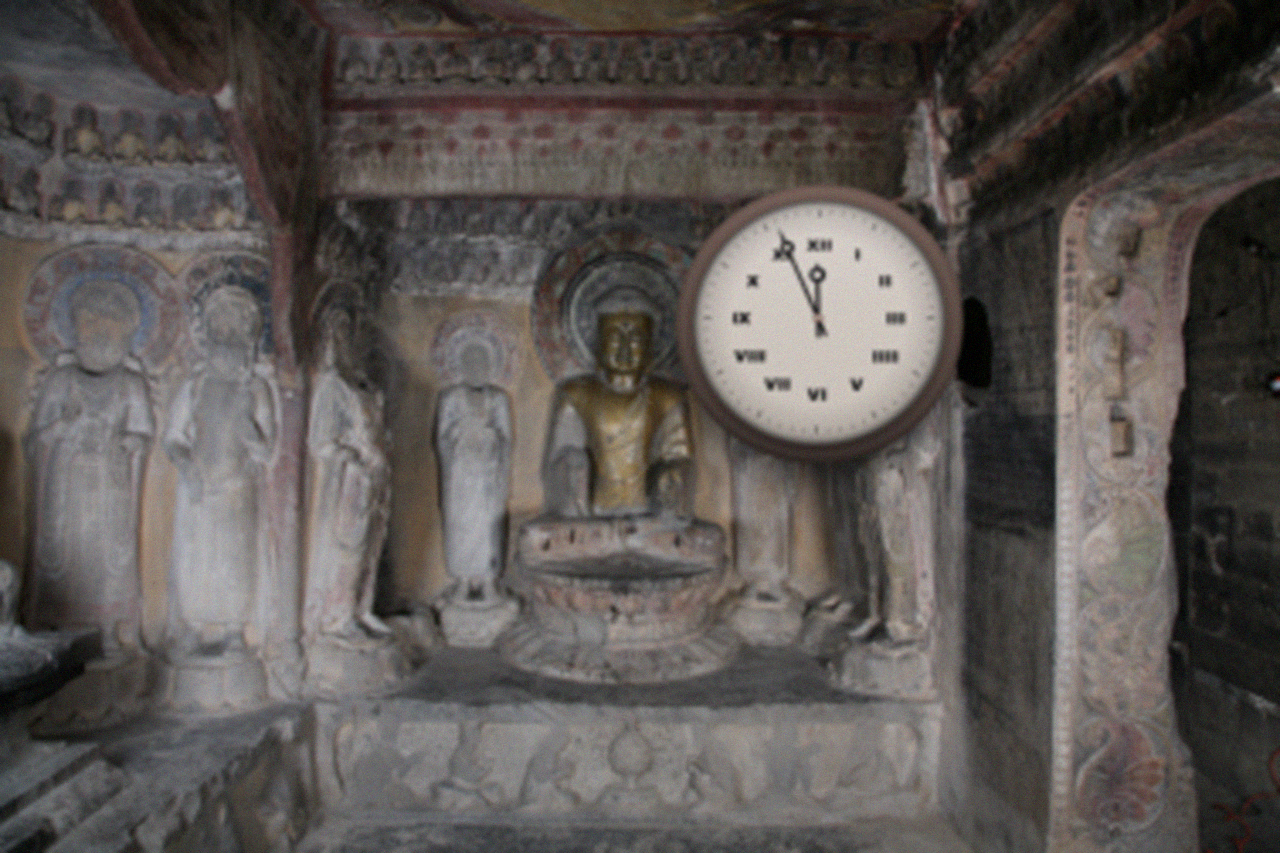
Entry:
11,56
